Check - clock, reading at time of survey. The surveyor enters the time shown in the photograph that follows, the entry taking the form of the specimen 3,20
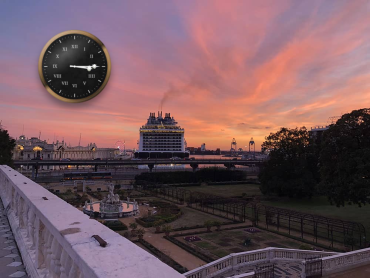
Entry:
3,15
